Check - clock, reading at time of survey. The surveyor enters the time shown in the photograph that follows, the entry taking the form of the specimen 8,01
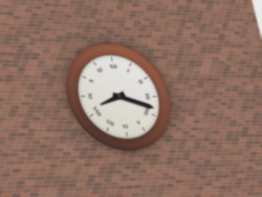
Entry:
8,18
